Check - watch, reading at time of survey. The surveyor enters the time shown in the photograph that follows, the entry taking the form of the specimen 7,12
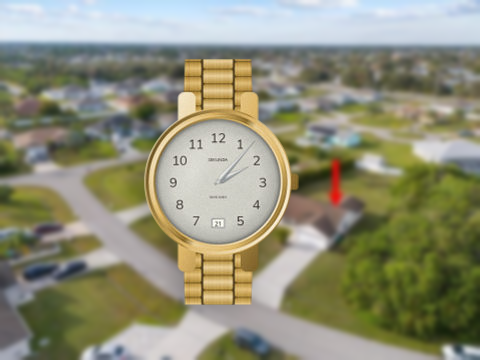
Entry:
2,07
